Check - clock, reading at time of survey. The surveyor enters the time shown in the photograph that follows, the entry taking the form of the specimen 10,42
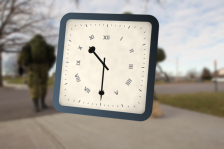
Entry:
10,30
